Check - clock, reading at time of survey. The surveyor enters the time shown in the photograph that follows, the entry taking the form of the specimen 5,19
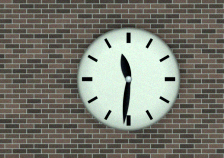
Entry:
11,31
